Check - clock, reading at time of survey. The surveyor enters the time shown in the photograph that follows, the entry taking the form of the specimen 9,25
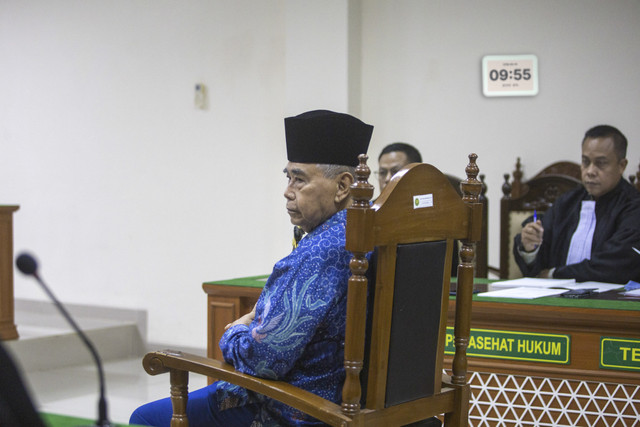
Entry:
9,55
